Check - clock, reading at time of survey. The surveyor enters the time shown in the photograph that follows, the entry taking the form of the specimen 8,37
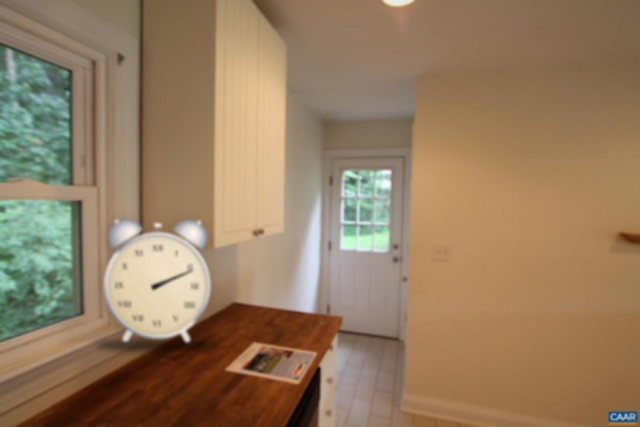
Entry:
2,11
